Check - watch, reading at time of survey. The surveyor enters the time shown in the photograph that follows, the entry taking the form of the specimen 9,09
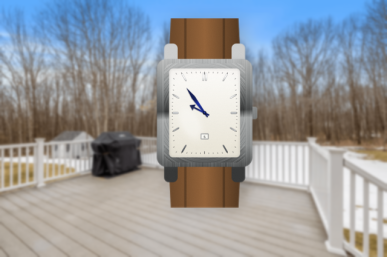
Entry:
9,54
